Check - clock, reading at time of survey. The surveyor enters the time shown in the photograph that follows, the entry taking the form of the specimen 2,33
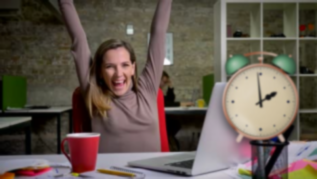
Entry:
1,59
